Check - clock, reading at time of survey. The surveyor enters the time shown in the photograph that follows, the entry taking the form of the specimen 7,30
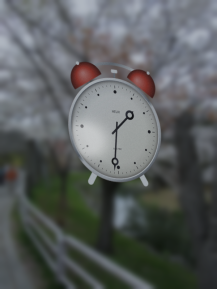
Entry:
1,31
